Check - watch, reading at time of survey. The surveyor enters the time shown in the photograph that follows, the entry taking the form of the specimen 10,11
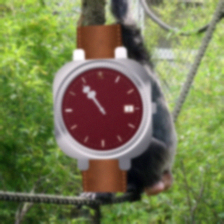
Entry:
10,54
